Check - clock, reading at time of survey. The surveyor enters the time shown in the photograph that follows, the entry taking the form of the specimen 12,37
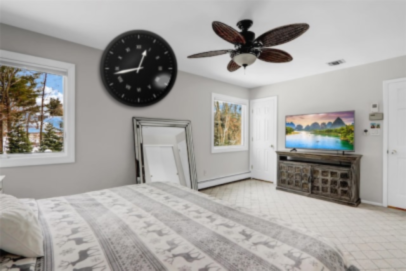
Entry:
12,43
